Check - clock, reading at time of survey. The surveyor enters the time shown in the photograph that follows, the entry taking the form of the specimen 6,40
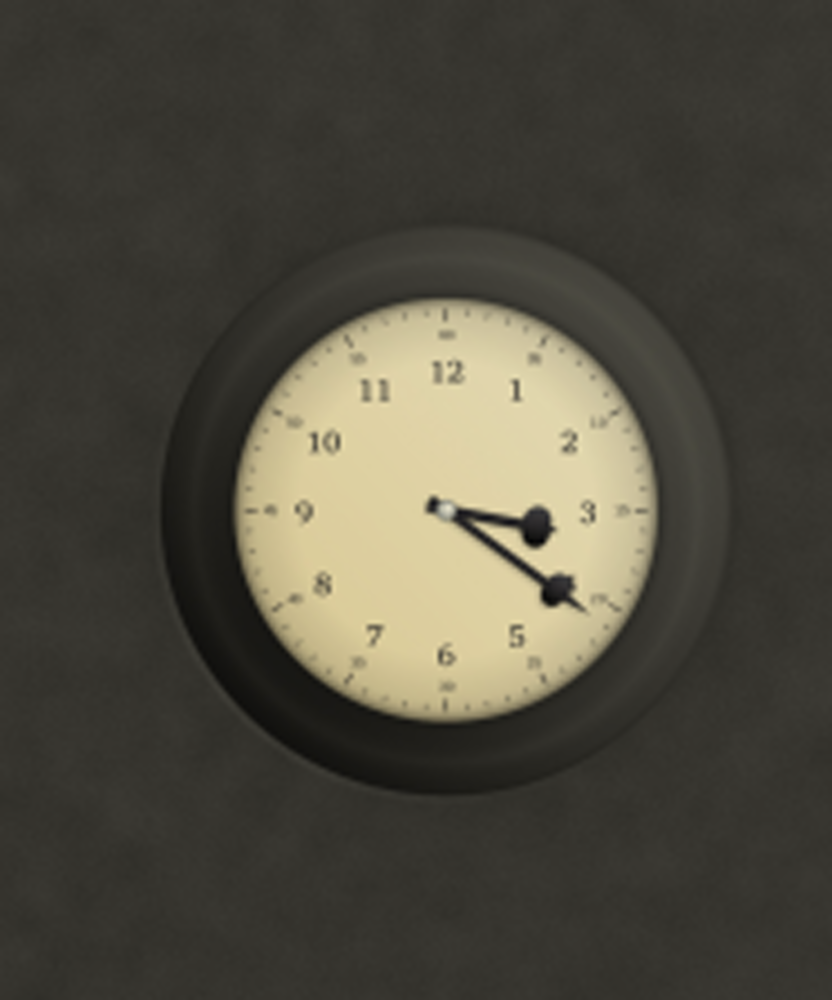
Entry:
3,21
